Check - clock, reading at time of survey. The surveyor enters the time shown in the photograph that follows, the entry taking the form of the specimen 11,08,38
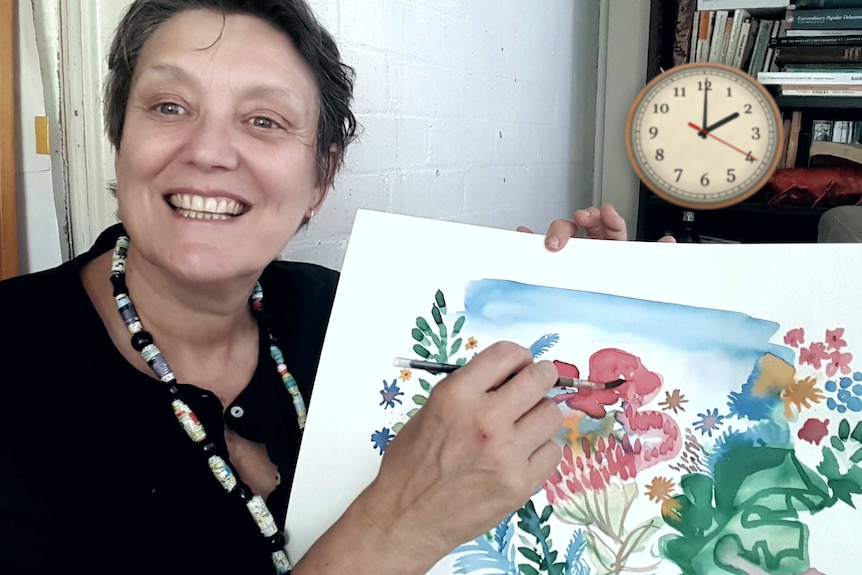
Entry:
2,00,20
